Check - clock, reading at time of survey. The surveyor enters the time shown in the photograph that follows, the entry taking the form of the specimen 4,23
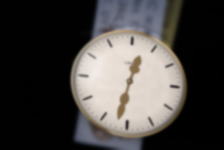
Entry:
12,32
